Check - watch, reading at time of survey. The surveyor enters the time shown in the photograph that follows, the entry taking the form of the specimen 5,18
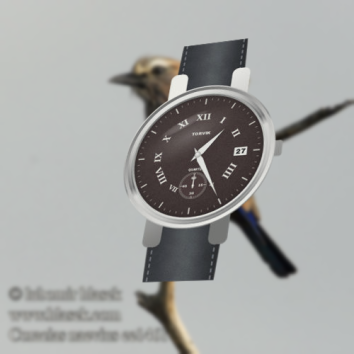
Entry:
1,25
